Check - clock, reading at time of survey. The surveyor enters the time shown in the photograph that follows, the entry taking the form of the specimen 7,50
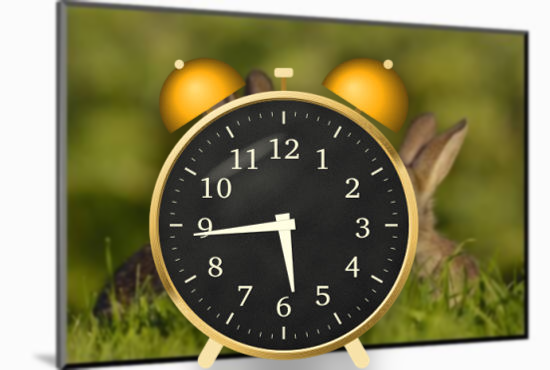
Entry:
5,44
